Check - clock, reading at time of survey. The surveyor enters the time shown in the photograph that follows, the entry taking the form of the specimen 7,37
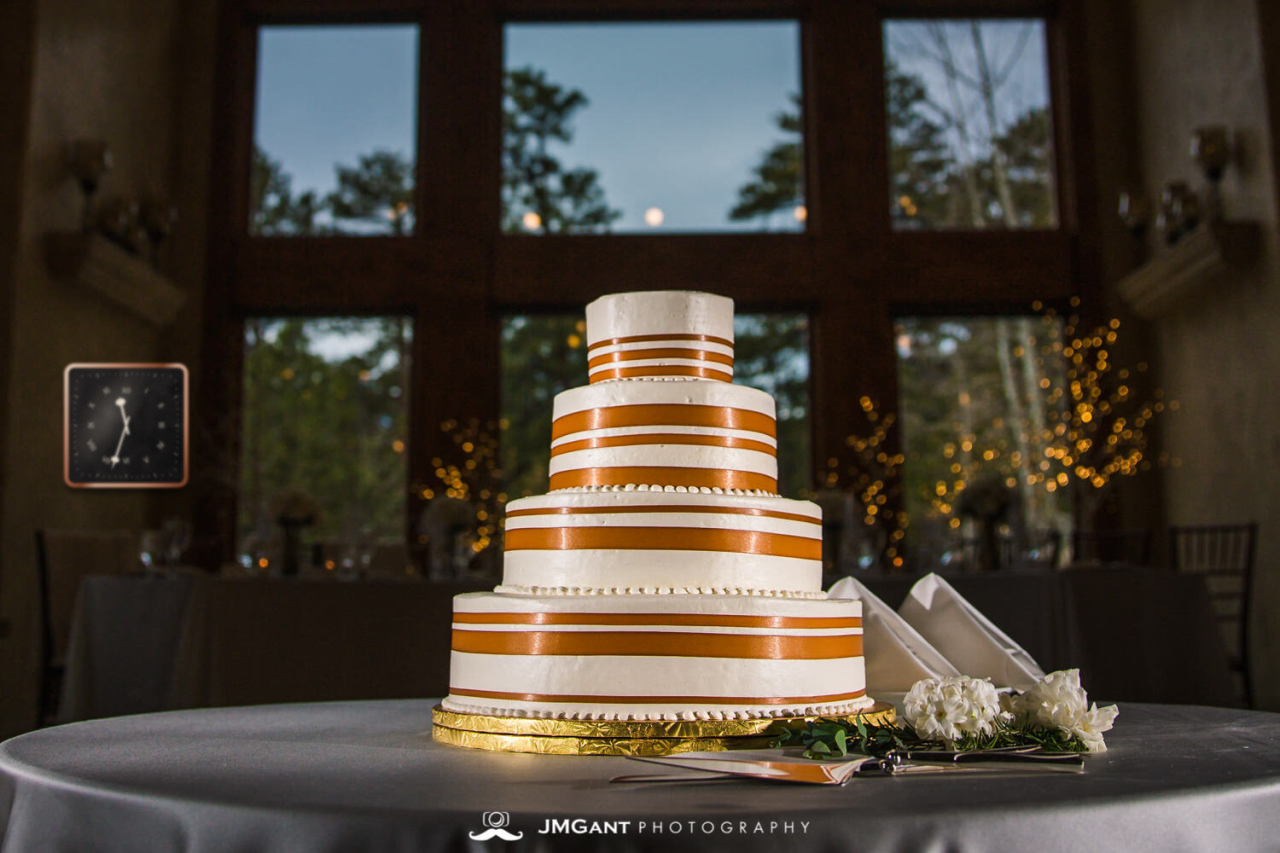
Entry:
11,33
